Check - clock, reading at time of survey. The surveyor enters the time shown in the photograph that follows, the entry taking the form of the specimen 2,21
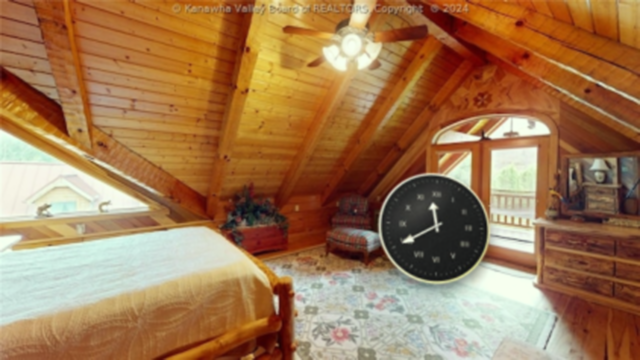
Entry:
11,40
